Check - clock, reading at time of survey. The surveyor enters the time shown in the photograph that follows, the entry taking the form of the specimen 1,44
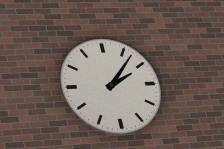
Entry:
2,07
